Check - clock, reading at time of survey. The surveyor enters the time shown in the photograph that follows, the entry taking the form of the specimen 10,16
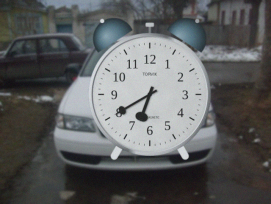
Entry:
6,40
